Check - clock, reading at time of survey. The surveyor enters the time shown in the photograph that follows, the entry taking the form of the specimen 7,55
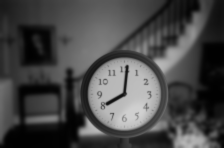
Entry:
8,01
